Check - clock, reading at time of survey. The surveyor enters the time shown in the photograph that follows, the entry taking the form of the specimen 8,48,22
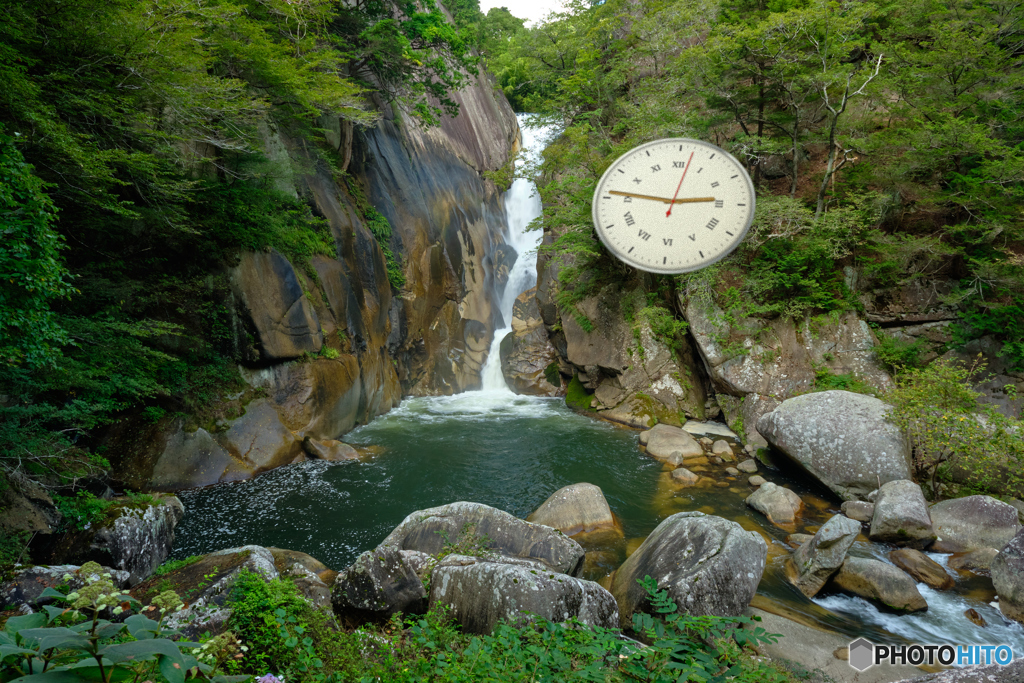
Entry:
2,46,02
